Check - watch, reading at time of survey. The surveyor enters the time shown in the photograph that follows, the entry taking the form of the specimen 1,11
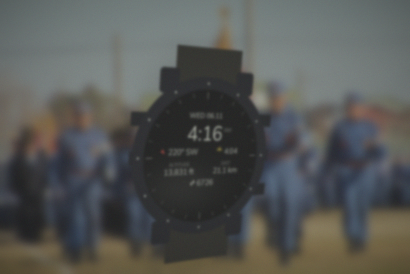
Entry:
4,16
